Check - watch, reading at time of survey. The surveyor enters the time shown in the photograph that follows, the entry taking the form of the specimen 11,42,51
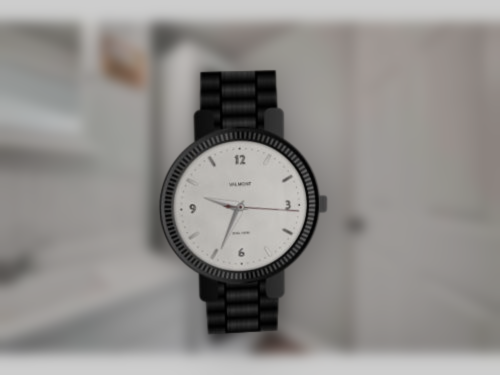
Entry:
9,34,16
